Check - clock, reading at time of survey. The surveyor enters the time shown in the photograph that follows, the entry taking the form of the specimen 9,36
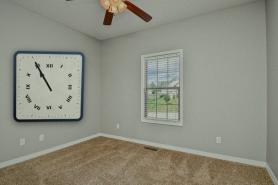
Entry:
10,55
